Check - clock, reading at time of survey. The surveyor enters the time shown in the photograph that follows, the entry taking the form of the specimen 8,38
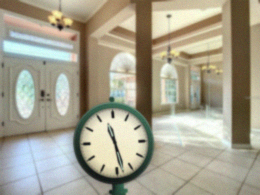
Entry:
11,28
